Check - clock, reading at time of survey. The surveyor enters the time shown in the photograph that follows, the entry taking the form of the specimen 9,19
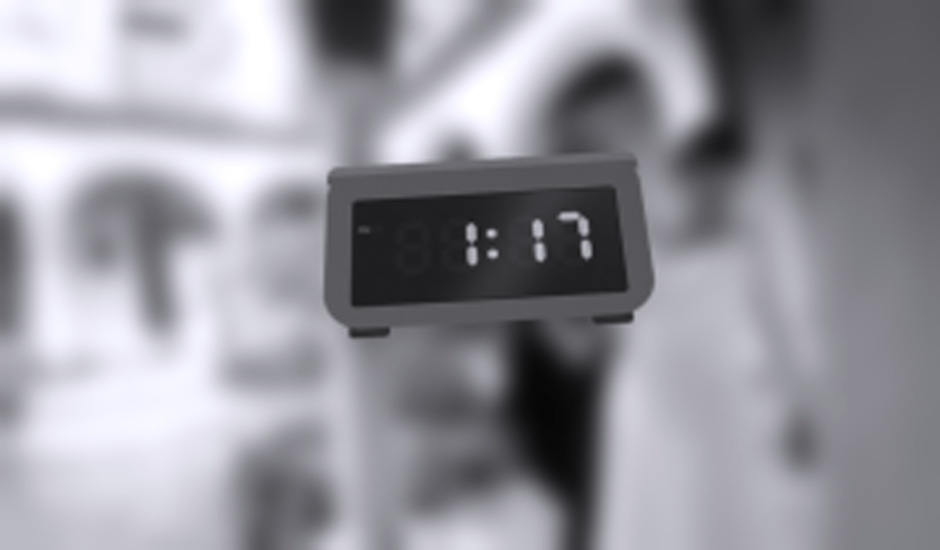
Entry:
1,17
